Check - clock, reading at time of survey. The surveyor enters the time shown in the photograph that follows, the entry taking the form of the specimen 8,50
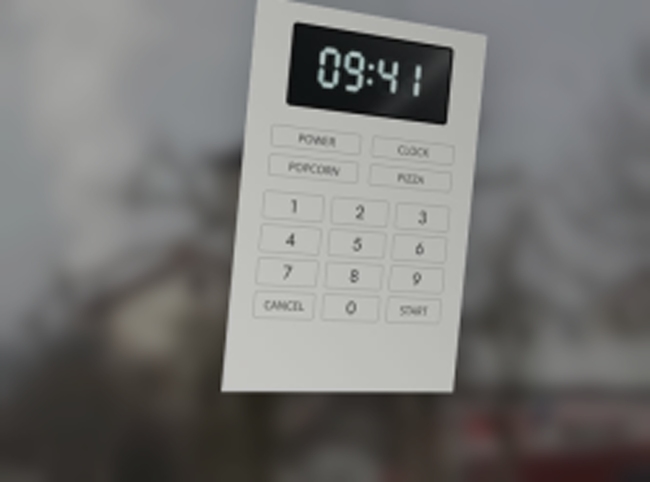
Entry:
9,41
